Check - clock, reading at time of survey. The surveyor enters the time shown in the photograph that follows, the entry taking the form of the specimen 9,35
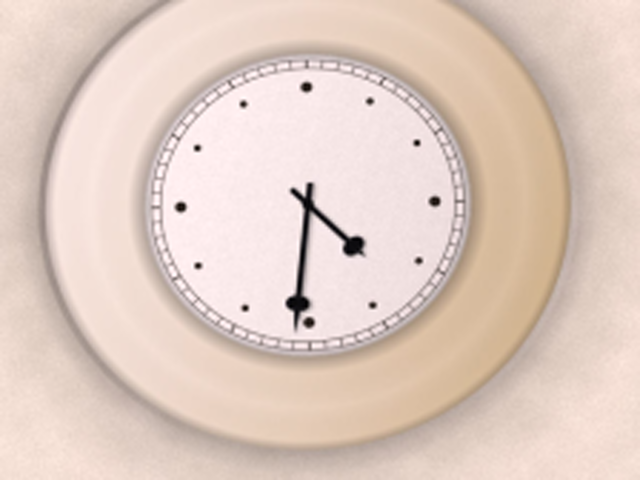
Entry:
4,31
